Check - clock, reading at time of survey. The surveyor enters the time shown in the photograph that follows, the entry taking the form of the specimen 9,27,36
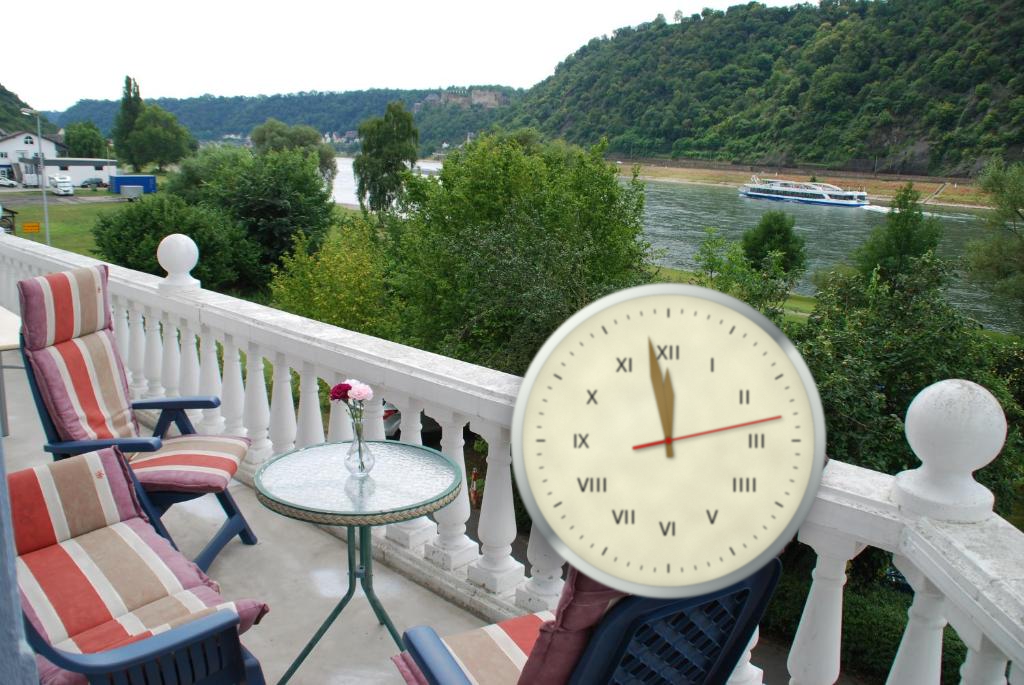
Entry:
11,58,13
